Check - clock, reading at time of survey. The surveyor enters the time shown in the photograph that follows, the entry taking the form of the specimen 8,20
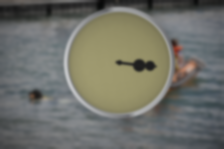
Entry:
3,16
